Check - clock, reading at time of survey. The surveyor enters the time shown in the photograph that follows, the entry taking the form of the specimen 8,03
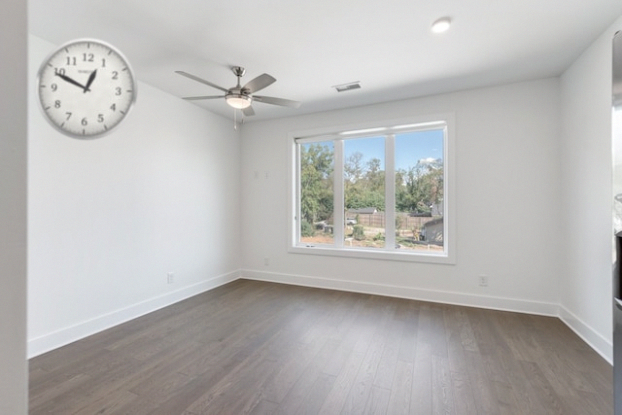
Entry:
12,49
